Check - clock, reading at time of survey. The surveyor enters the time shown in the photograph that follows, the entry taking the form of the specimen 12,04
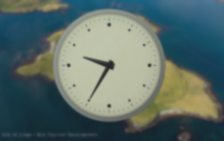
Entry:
9,35
